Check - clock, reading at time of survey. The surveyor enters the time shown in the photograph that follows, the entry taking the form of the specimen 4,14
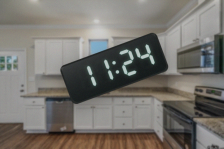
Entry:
11,24
